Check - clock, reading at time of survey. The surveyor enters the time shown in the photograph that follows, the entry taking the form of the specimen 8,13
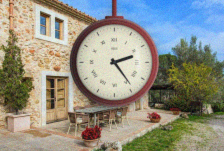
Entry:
2,24
